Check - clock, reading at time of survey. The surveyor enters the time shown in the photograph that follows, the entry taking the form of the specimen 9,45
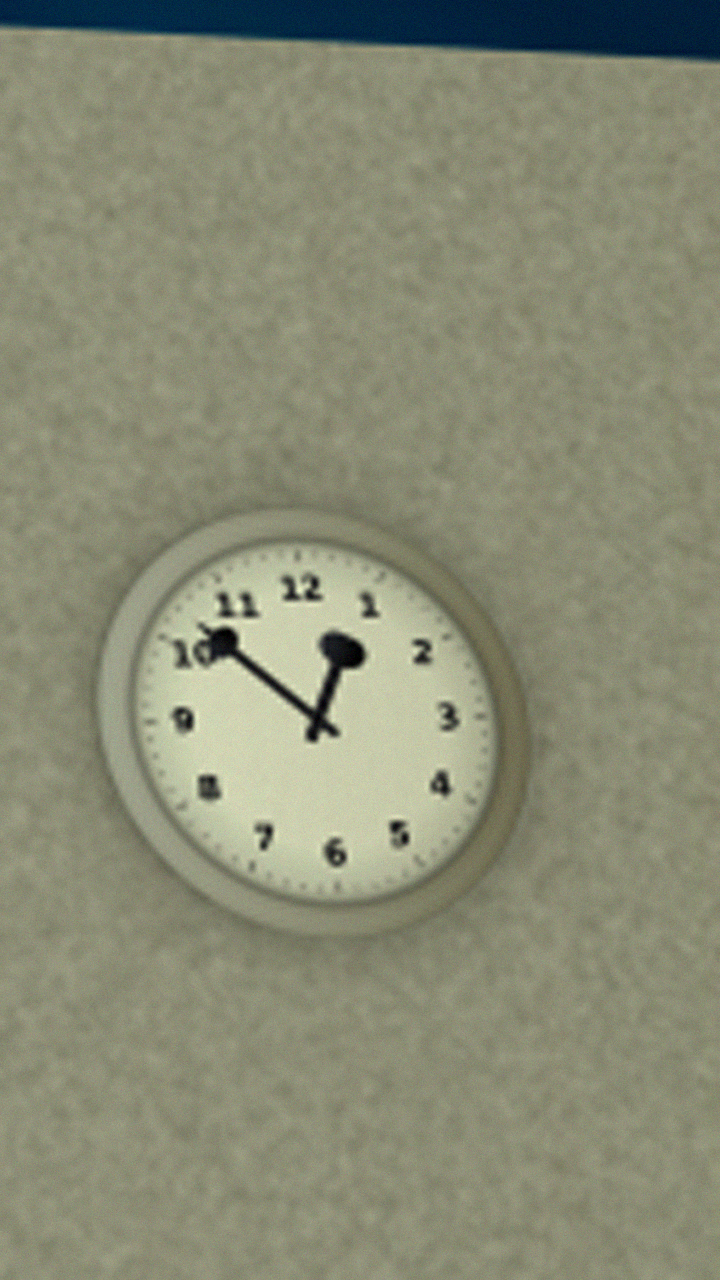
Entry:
12,52
